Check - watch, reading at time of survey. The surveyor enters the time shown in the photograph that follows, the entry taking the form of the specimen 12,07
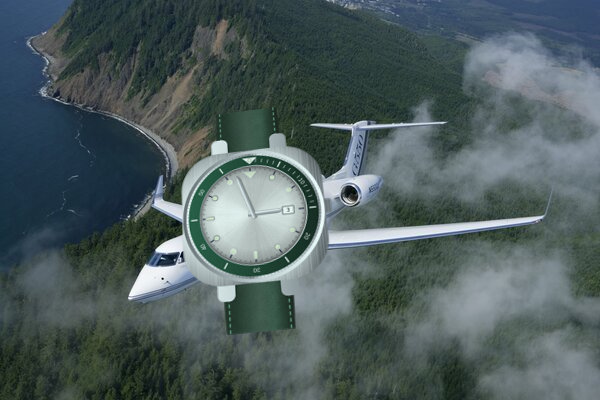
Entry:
2,57
